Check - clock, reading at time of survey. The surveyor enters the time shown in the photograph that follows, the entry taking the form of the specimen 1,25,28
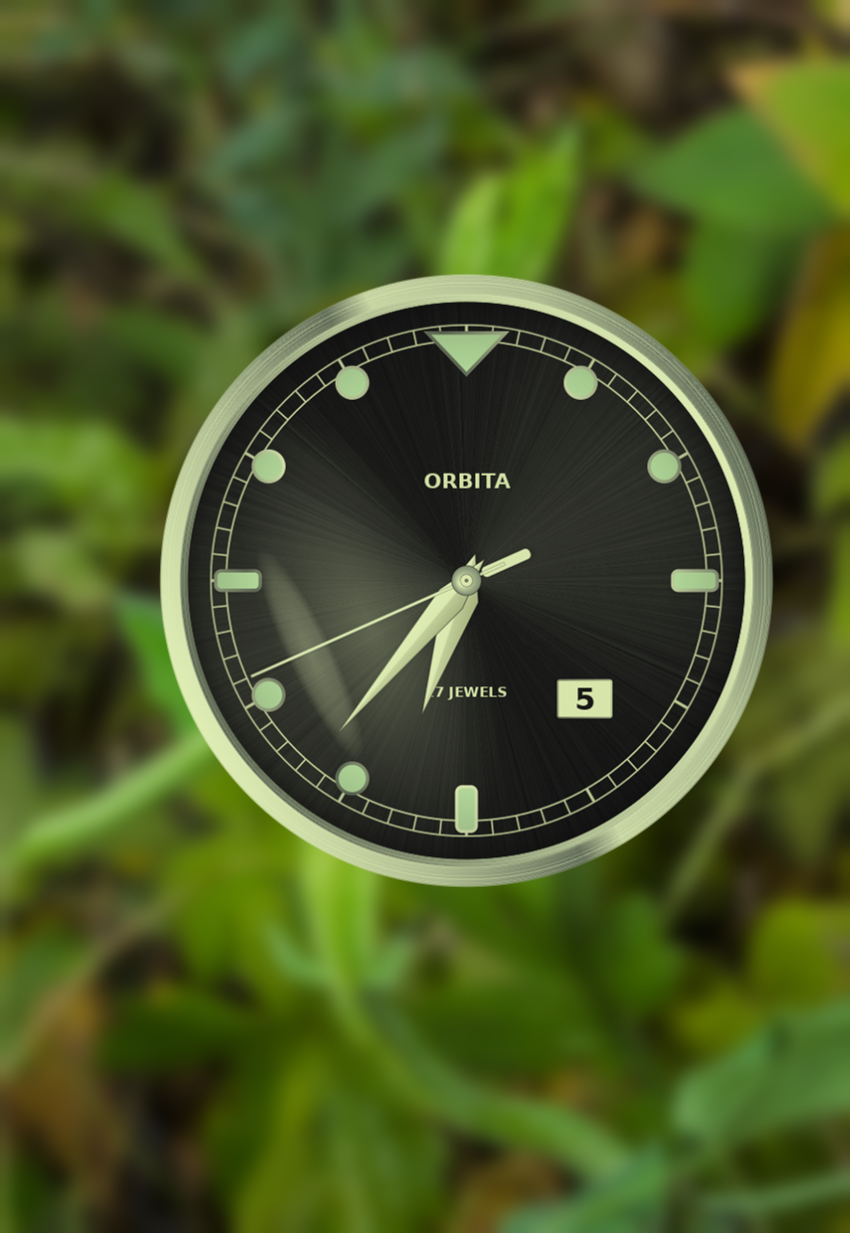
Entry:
6,36,41
